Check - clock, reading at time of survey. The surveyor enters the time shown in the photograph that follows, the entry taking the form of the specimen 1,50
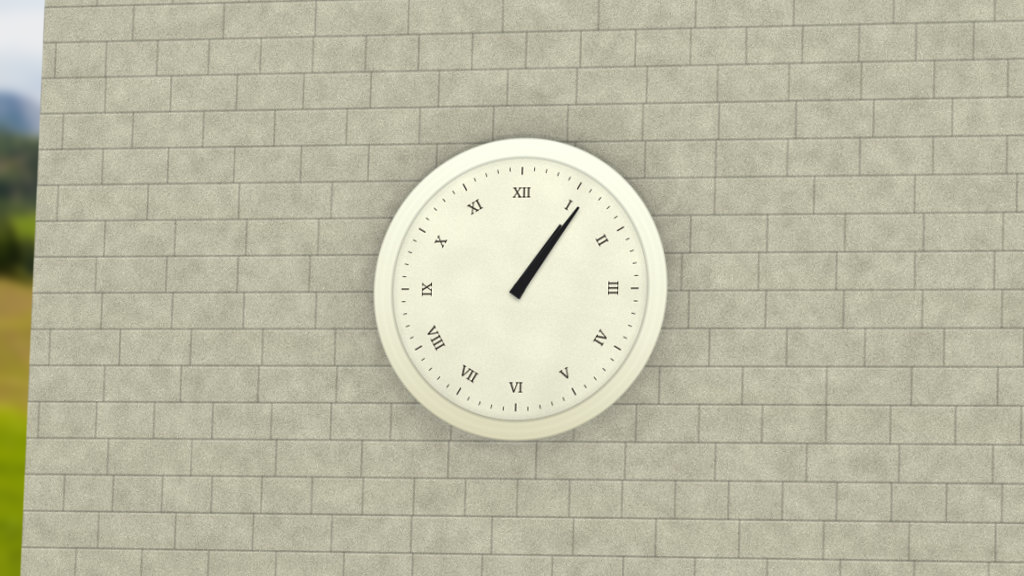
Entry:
1,06
